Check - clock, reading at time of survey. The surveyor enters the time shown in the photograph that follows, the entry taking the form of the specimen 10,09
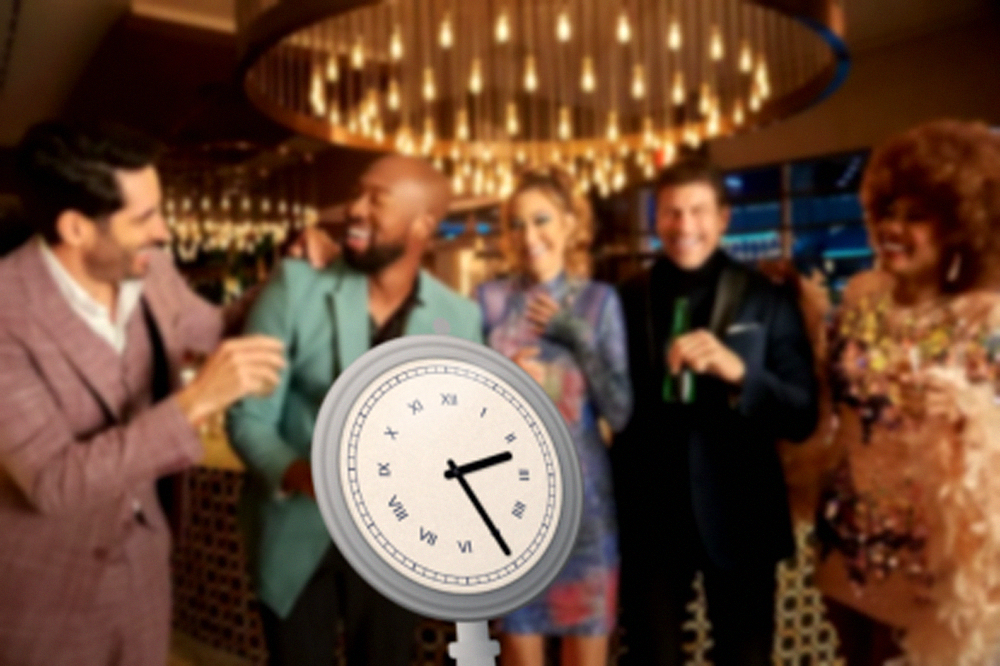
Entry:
2,25
